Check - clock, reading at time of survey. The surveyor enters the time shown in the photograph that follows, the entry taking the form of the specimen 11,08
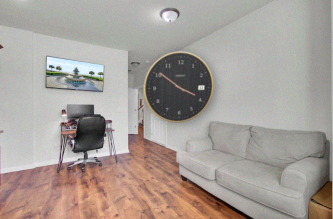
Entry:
3,51
